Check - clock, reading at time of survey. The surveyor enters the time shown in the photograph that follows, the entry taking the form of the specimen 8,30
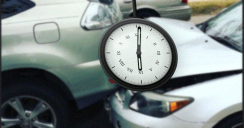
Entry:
6,01
